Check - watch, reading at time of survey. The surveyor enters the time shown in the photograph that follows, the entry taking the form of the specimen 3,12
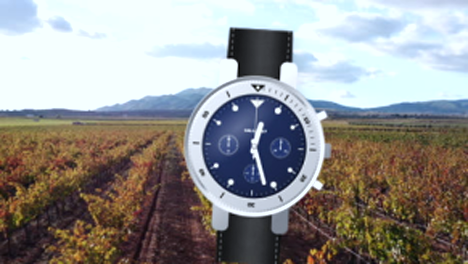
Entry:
12,27
